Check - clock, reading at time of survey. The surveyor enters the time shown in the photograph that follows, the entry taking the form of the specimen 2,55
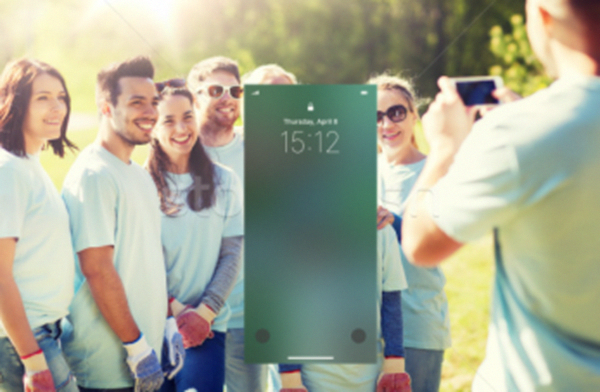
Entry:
15,12
